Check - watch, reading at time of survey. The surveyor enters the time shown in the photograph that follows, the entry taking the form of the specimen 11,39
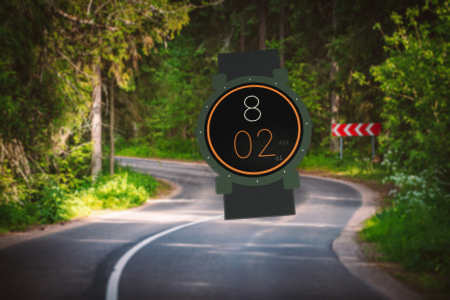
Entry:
8,02
